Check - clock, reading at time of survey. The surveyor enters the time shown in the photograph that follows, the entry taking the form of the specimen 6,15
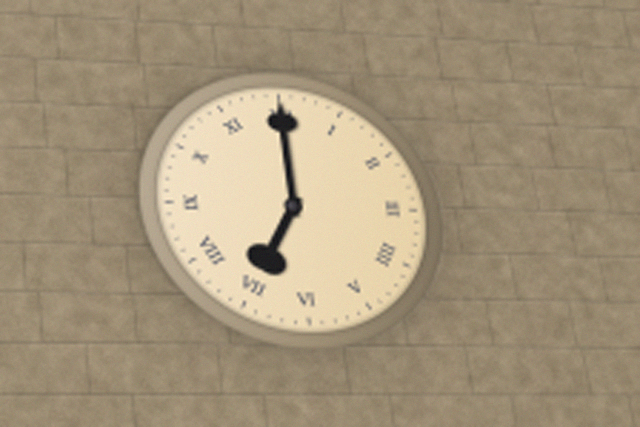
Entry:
7,00
